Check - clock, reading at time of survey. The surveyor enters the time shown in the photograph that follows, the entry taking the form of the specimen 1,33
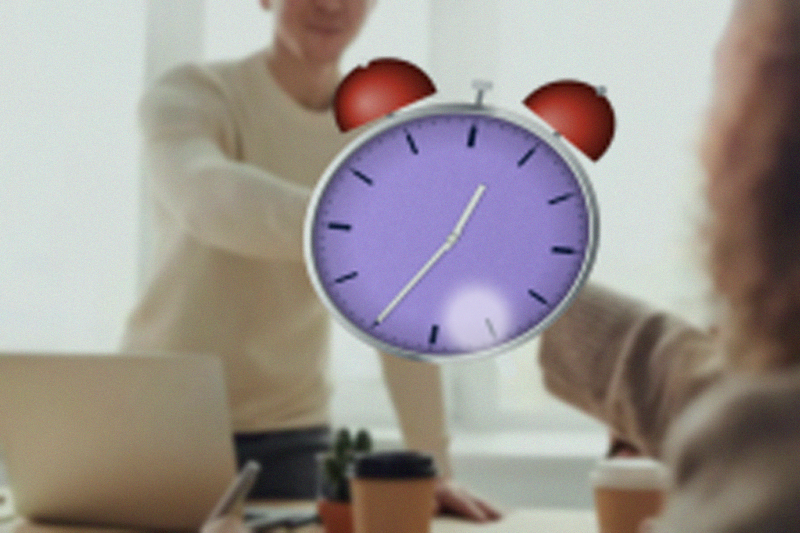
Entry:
12,35
